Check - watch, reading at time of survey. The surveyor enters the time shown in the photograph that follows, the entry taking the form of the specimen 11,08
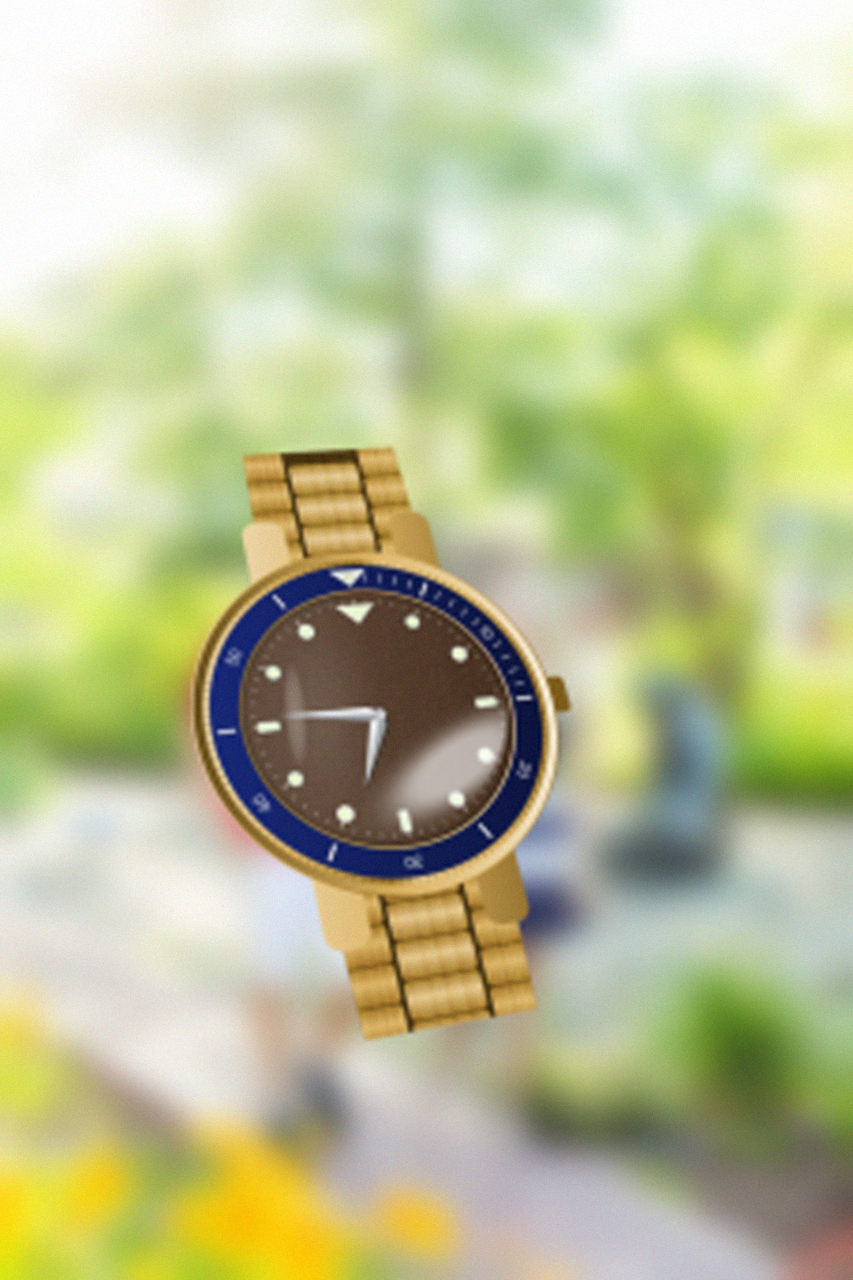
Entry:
6,46
